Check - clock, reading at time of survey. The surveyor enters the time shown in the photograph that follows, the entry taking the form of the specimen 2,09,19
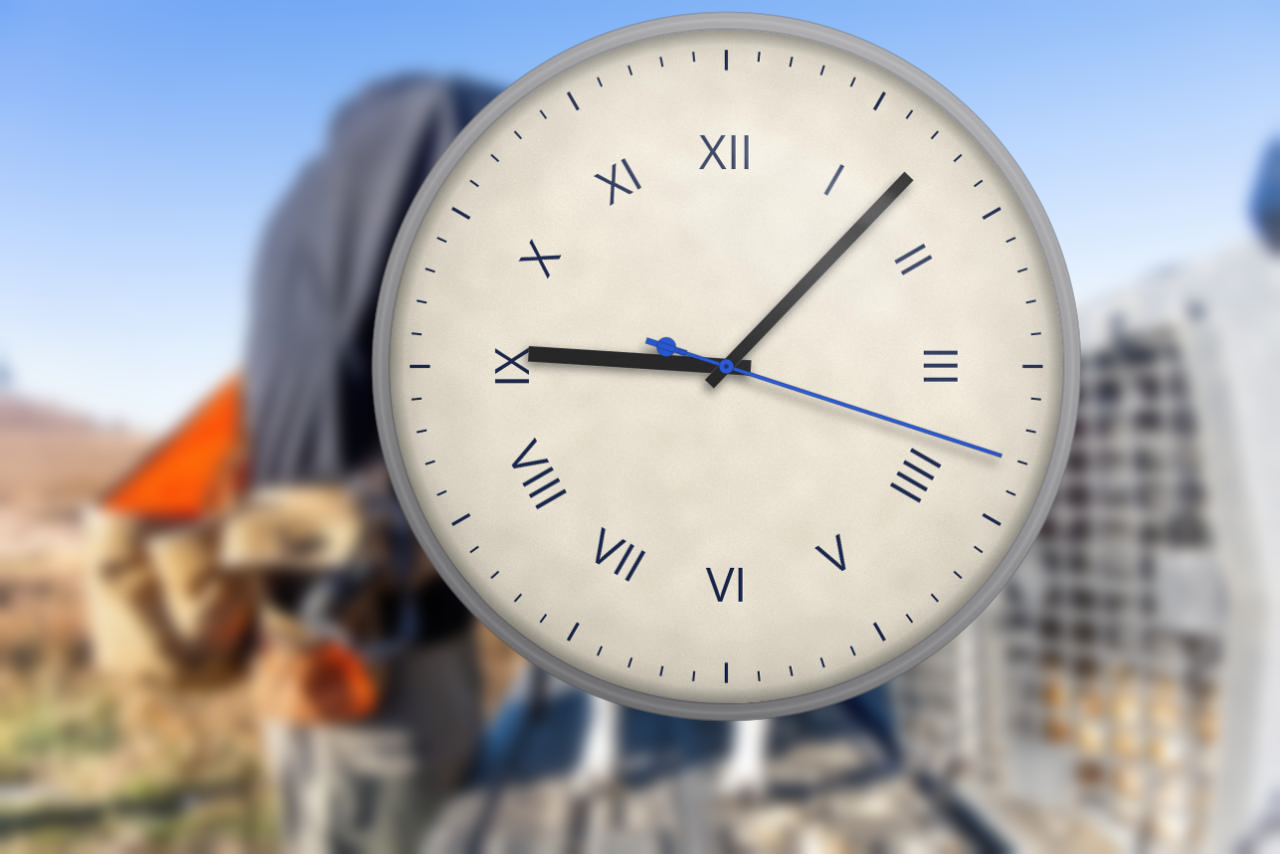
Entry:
9,07,18
